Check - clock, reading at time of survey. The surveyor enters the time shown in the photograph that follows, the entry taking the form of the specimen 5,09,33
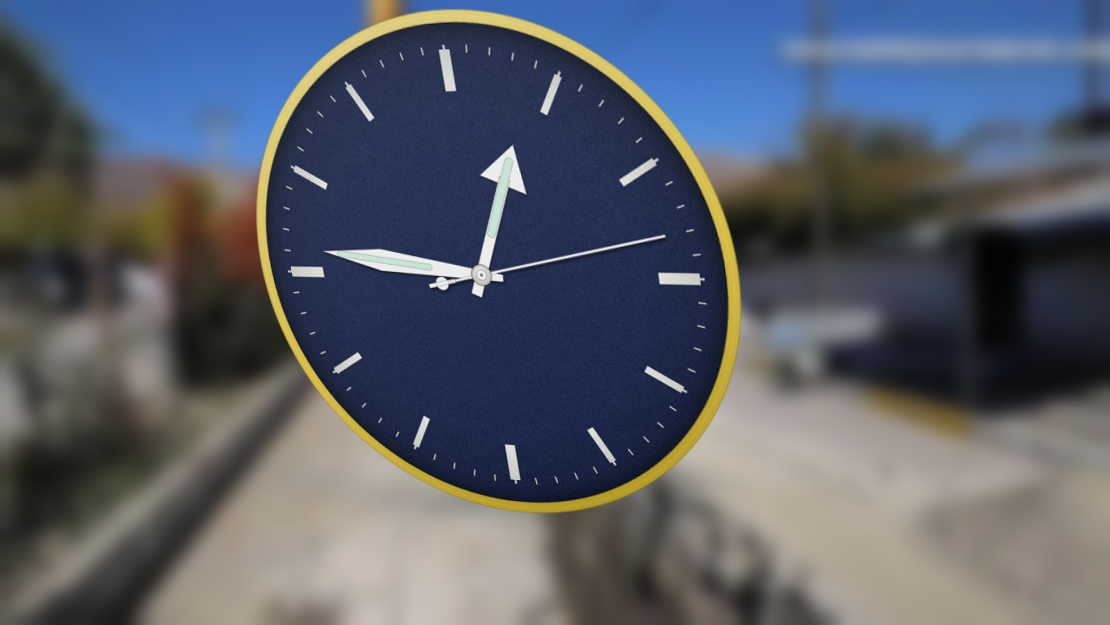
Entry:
12,46,13
